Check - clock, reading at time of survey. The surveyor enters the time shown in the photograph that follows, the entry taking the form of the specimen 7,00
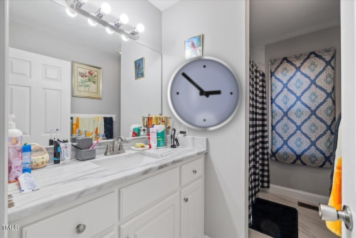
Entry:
2,52
